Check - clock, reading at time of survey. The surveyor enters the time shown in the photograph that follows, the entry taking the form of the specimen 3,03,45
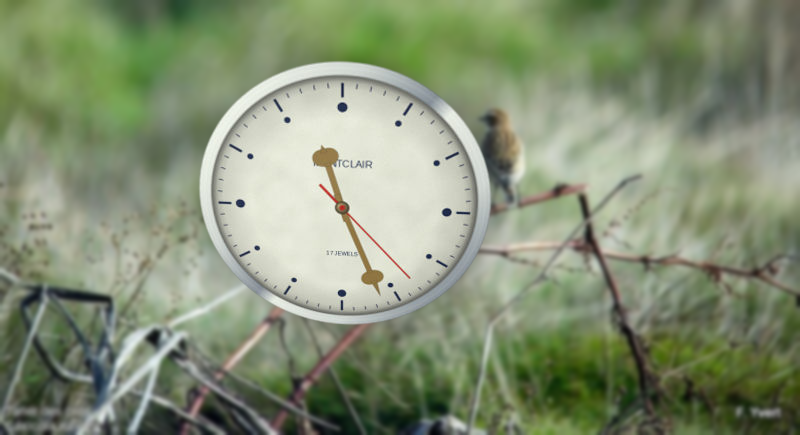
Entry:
11,26,23
